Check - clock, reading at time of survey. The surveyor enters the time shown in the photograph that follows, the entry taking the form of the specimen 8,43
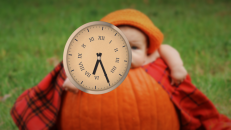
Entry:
6,25
